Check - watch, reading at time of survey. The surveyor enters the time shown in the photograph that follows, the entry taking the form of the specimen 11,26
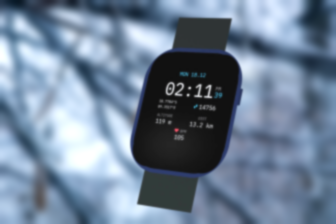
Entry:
2,11
